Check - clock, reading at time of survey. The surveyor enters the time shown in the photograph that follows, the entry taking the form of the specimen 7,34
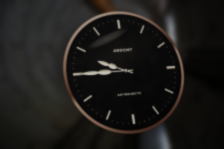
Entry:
9,45
